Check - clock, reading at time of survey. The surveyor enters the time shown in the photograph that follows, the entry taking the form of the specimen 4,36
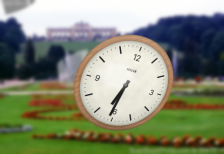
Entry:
6,31
